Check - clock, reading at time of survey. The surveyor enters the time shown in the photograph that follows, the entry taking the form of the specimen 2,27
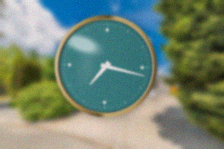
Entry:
7,17
